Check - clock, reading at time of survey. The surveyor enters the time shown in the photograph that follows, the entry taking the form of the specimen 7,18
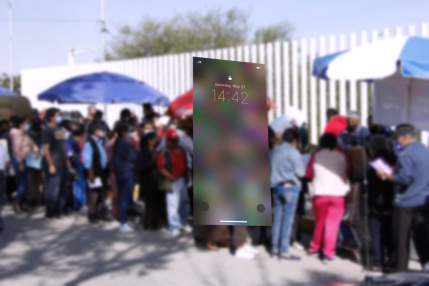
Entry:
14,42
